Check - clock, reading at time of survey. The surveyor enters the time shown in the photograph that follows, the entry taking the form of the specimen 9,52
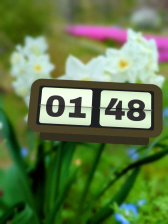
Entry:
1,48
